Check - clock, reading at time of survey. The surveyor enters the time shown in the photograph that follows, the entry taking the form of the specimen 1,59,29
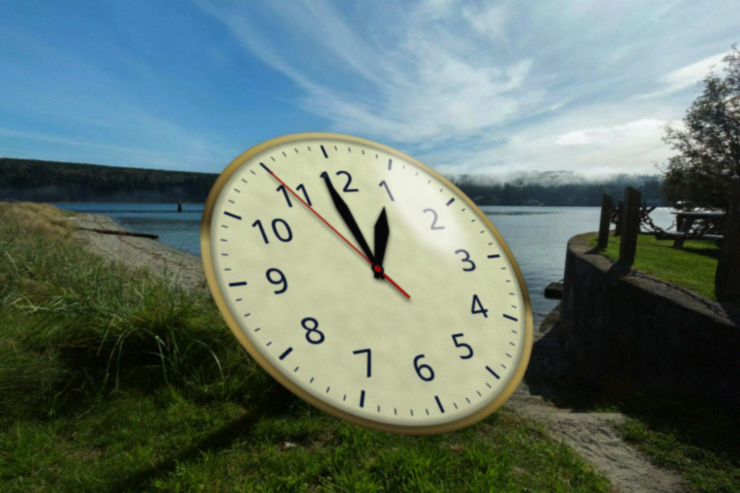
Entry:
12,58,55
